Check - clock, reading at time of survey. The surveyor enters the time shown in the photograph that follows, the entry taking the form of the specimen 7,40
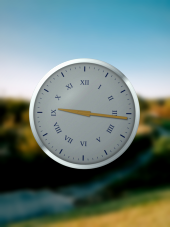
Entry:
9,16
